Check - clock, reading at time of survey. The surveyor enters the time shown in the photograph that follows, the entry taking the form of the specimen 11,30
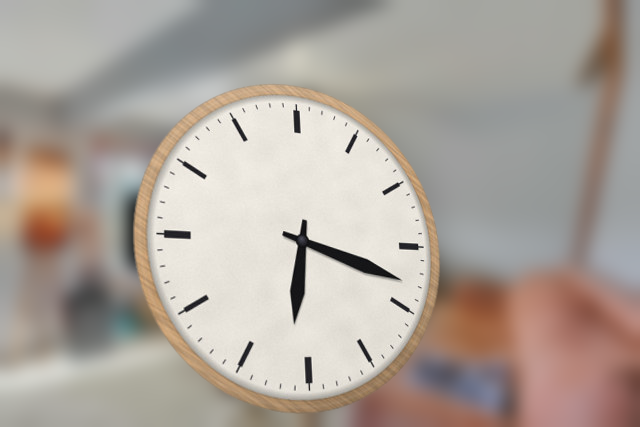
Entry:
6,18
